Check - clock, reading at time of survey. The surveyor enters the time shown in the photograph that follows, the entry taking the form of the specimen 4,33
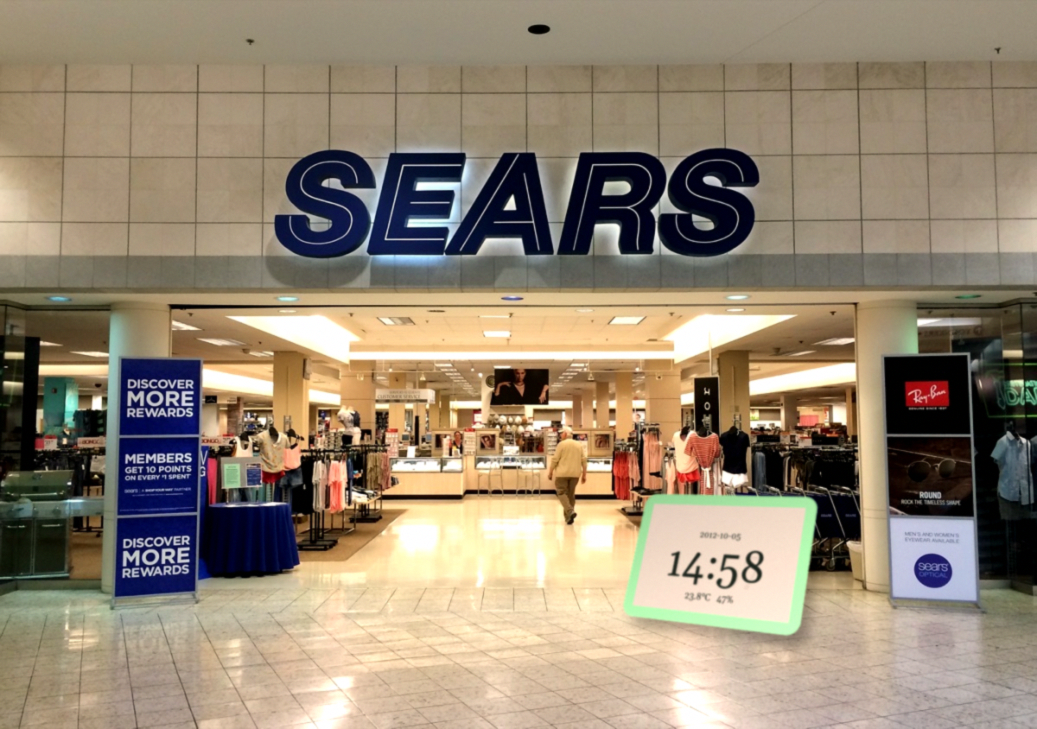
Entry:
14,58
